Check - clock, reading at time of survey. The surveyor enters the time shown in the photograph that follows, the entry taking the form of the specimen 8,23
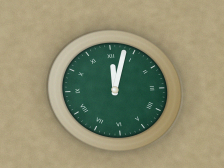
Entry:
12,03
